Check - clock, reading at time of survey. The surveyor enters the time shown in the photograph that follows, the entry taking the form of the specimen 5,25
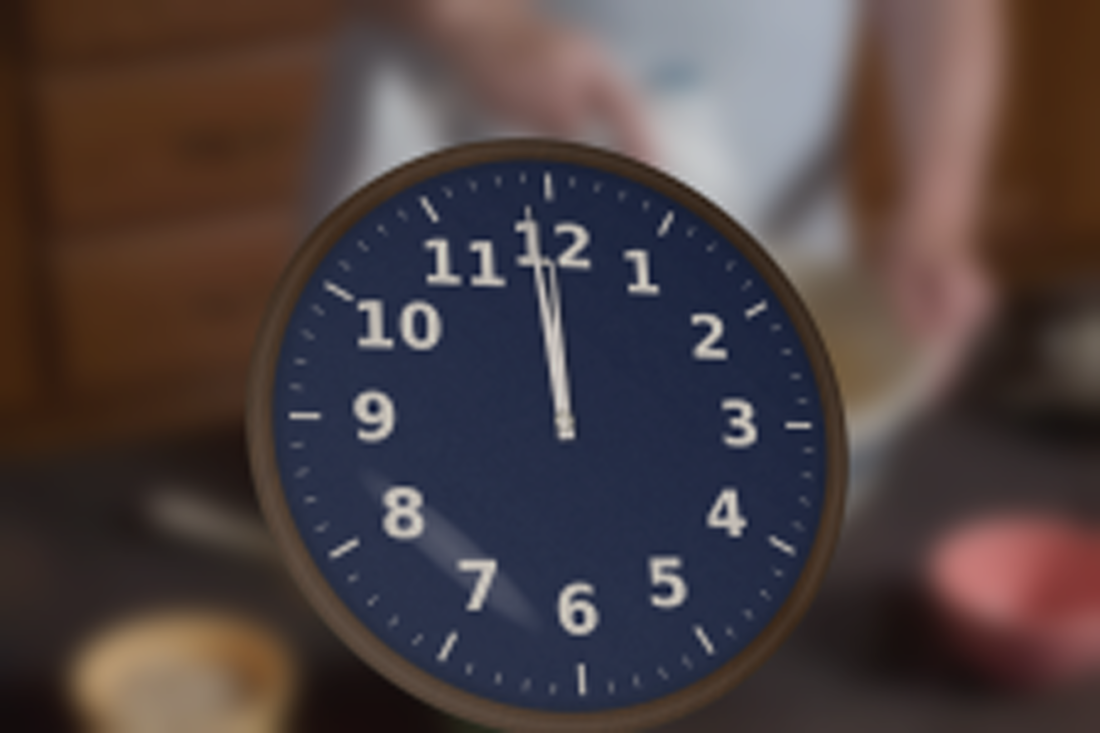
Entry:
11,59
